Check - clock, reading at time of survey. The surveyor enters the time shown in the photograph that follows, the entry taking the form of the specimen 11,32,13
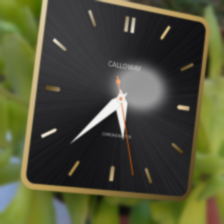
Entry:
5,37,27
